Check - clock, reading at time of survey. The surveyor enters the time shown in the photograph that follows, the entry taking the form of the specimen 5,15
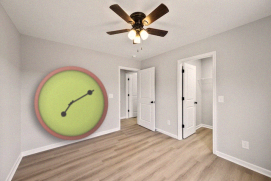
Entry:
7,10
